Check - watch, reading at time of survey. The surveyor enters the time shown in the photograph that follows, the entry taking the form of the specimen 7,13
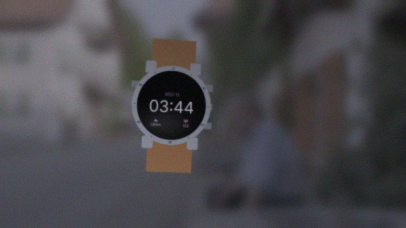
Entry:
3,44
